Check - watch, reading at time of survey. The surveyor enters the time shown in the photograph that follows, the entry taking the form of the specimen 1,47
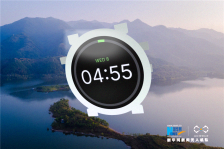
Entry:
4,55
